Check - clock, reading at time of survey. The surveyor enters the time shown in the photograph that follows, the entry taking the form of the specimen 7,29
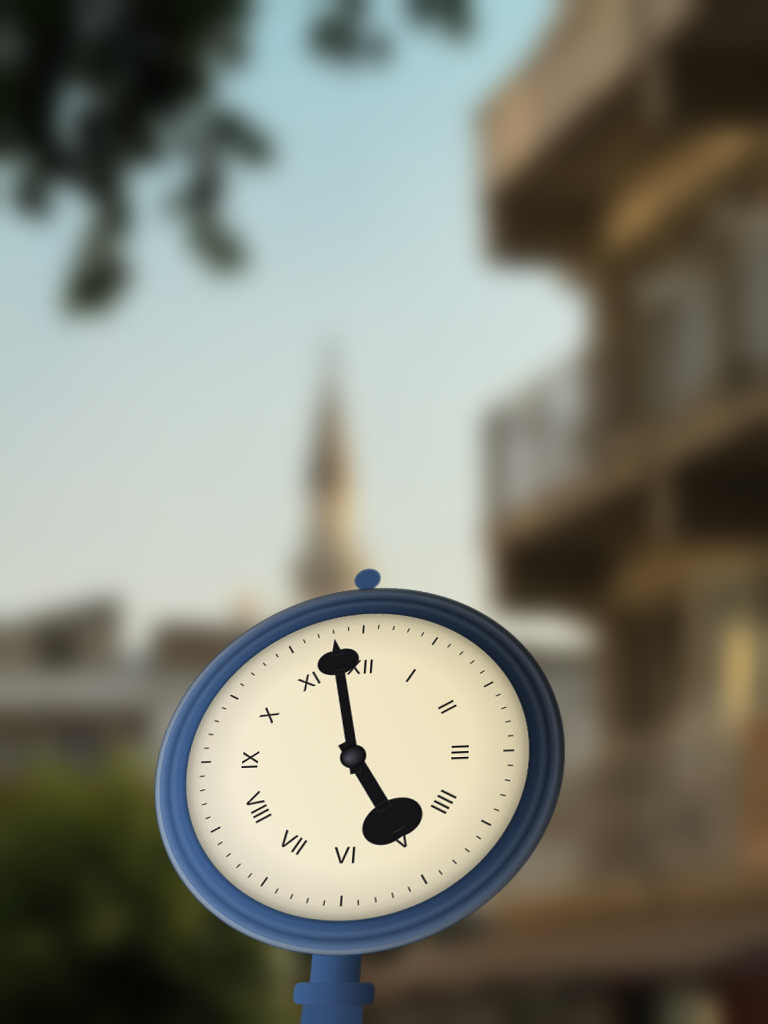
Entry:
4,58
